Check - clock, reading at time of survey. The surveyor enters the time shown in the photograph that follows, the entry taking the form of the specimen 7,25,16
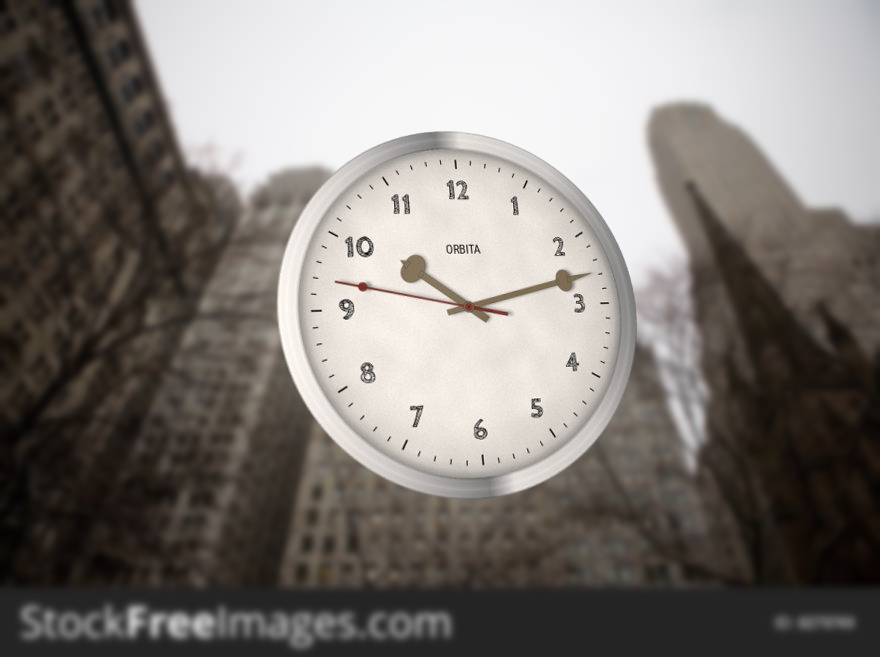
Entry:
10,12,47
